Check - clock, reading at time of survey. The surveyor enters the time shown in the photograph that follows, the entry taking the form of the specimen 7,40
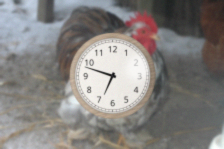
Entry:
6,48
